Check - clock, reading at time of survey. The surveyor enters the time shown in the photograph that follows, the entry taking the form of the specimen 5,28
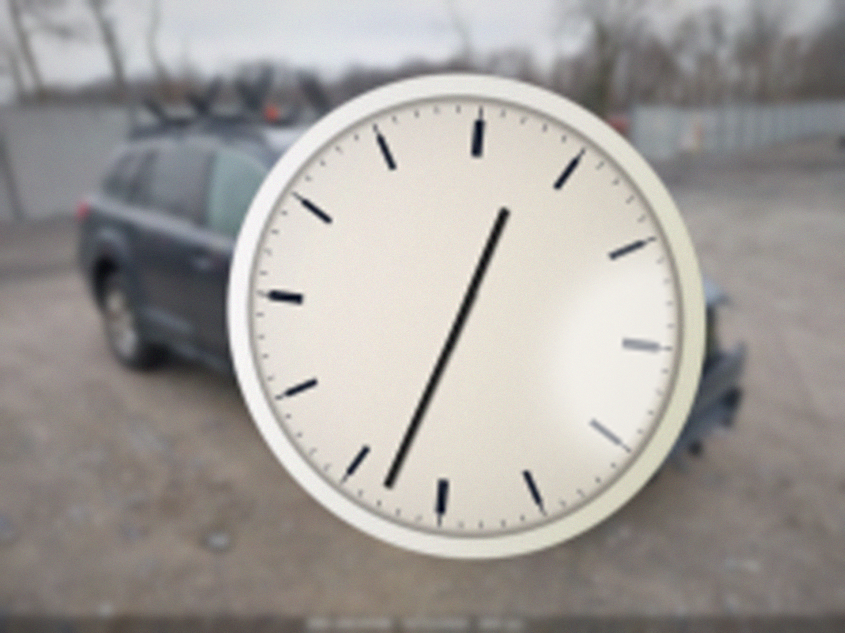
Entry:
12,33
